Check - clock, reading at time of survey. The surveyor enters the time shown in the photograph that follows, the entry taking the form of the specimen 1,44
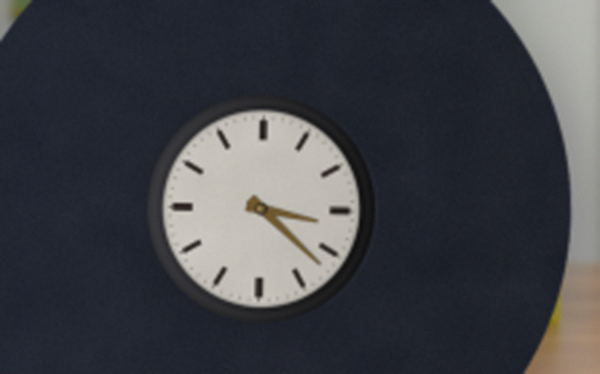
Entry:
3,22
